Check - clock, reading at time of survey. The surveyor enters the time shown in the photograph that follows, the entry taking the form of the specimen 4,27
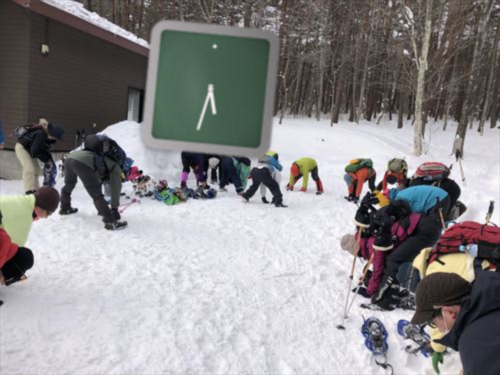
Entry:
5,32
